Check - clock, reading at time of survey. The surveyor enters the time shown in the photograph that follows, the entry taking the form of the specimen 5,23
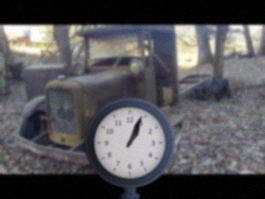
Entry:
1,04
